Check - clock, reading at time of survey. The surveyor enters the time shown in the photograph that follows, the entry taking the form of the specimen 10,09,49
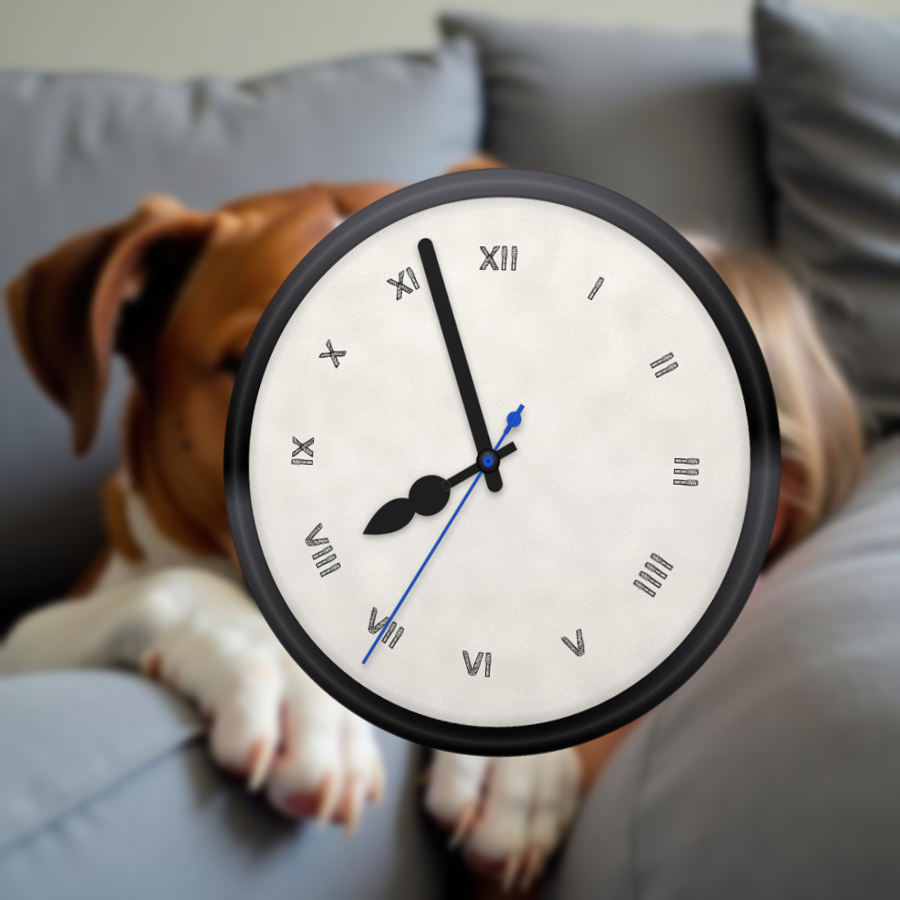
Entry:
7,56,35
